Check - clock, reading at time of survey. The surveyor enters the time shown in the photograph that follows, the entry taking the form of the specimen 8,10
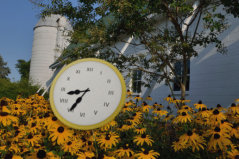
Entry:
8,35
